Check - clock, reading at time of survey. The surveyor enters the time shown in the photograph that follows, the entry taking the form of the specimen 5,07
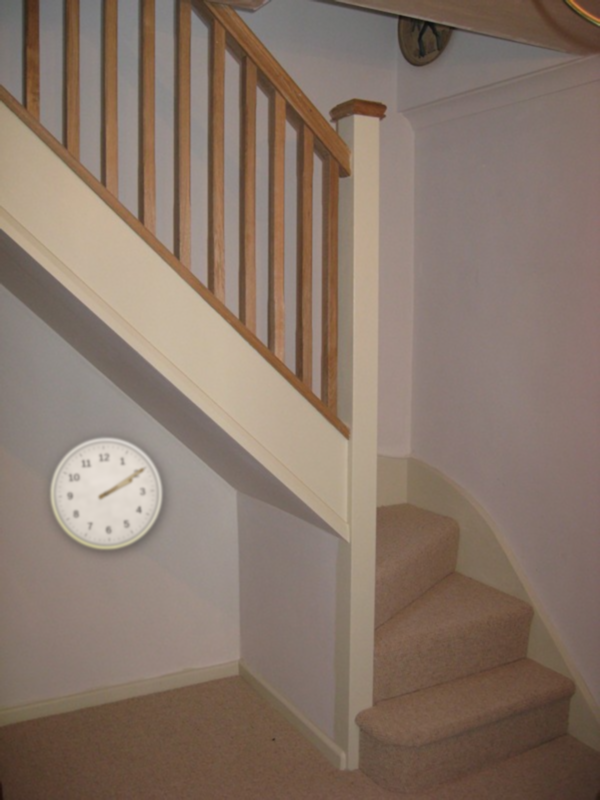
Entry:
2,10
